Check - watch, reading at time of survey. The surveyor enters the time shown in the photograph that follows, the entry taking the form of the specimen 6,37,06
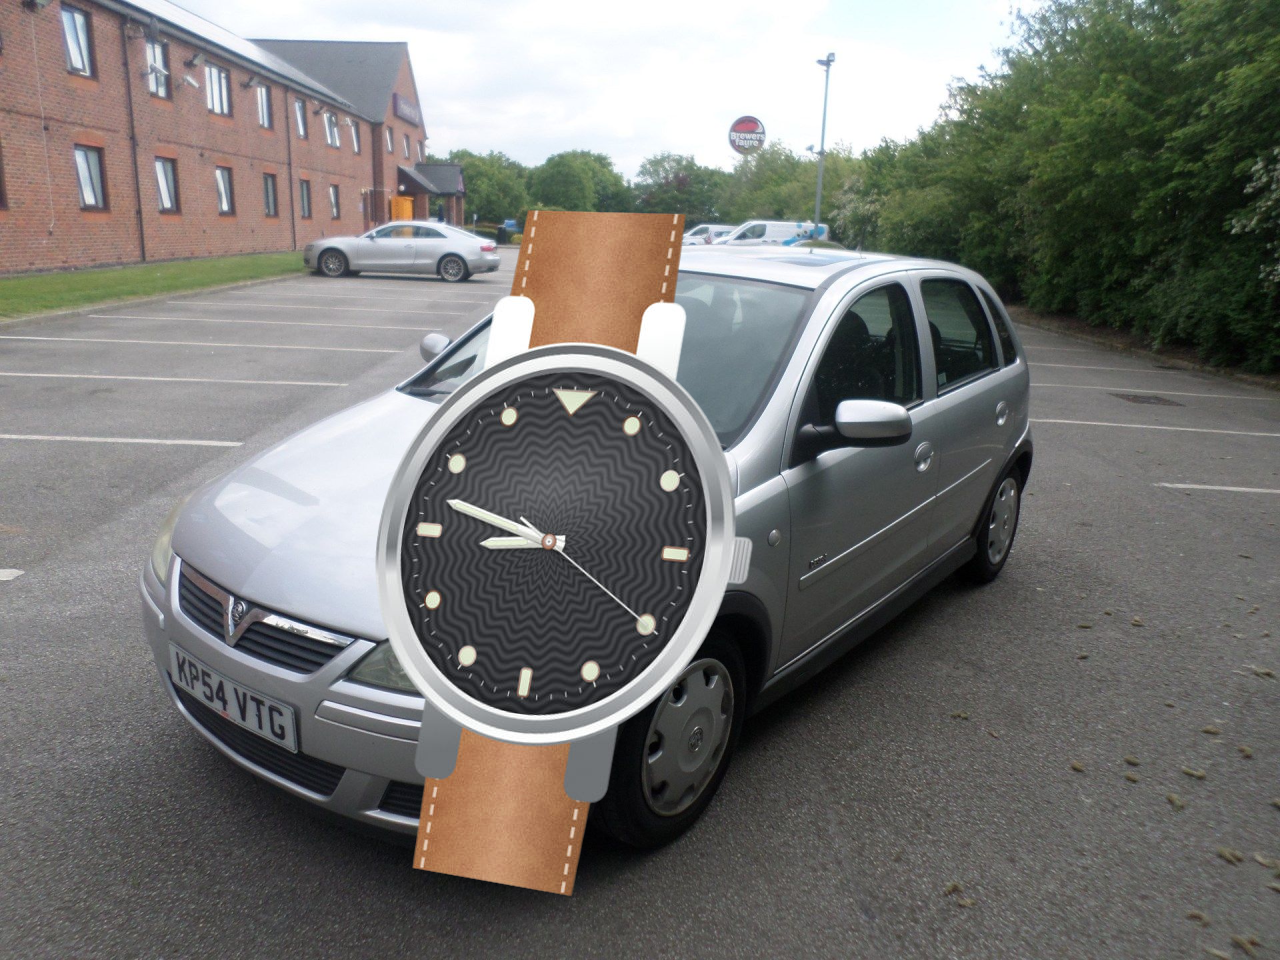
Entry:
8,47,20
